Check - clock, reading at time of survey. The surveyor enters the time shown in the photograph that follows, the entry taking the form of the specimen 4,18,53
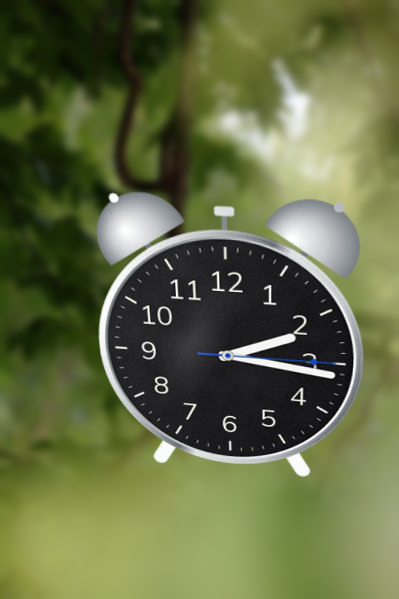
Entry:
2,16,15
